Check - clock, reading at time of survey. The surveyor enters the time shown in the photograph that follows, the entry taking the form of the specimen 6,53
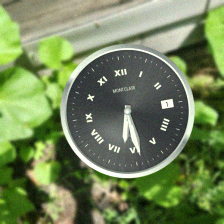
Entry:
6,29
